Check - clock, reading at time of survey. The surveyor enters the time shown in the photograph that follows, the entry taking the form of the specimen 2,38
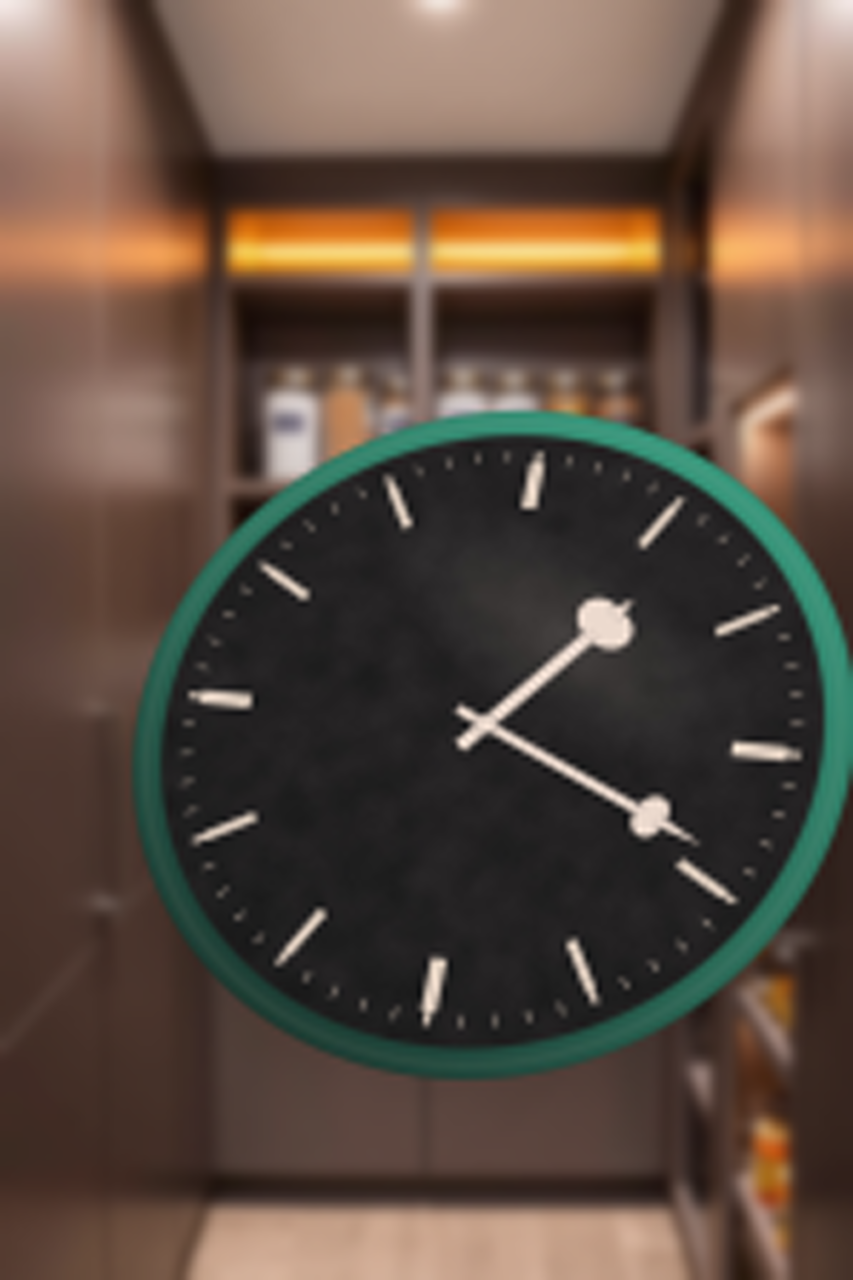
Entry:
1,19
